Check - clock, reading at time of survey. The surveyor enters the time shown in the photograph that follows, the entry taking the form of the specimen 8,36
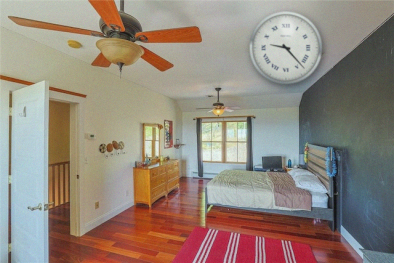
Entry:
9,23
